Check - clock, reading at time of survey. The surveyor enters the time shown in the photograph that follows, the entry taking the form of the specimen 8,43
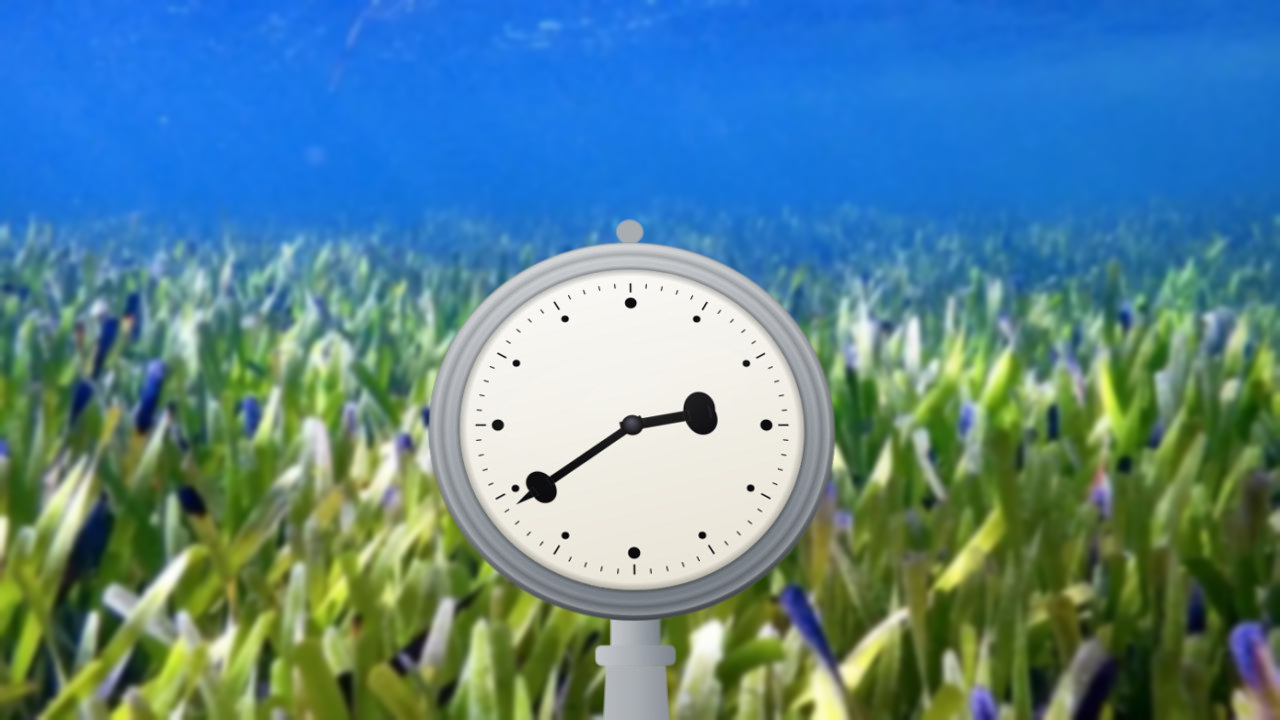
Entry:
2,39
